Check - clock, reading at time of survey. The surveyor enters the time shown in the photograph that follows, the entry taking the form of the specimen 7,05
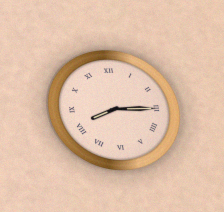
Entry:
8,15
